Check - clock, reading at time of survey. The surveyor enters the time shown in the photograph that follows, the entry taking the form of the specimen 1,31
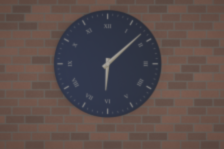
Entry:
6,08
